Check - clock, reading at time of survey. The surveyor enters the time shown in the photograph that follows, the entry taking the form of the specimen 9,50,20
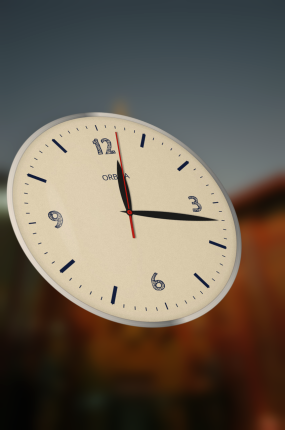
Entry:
12,17,02
